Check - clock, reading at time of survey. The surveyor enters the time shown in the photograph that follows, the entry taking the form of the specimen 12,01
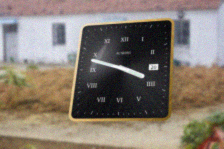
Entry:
3,48
